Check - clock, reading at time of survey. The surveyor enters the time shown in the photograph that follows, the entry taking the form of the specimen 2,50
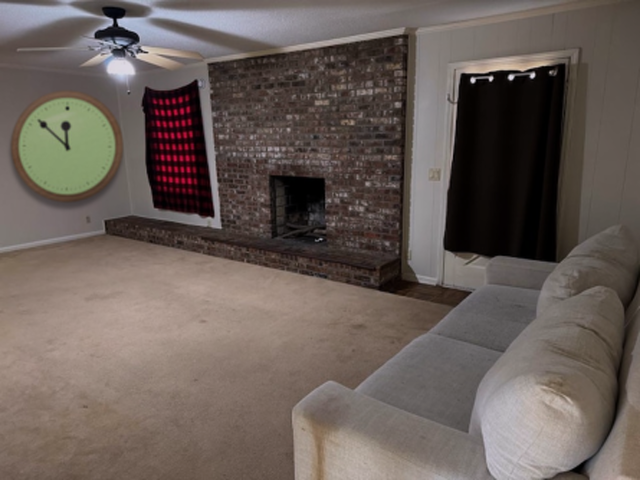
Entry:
11,52
